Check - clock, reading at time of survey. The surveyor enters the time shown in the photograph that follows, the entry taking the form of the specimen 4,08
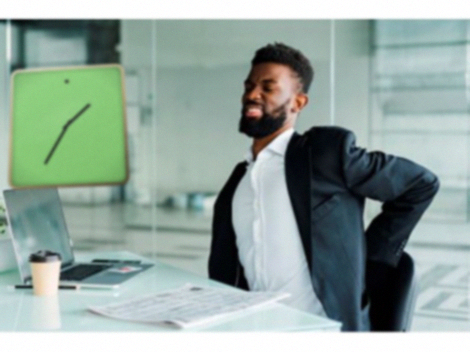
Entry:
1,35
